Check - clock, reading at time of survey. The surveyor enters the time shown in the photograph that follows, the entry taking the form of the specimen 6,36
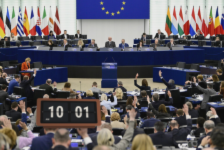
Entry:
10,01
